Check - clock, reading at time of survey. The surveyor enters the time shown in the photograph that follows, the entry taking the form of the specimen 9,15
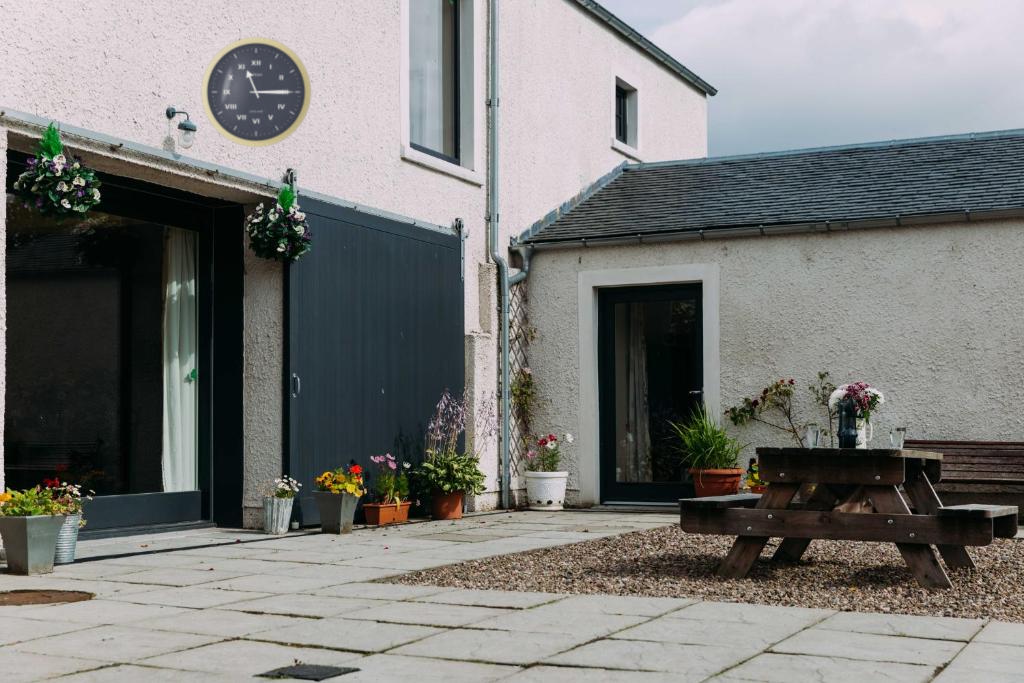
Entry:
11,15
